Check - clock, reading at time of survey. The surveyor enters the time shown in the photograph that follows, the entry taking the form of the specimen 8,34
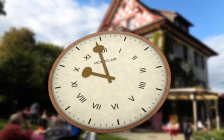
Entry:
9,59
